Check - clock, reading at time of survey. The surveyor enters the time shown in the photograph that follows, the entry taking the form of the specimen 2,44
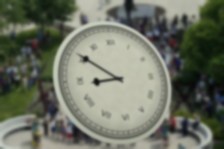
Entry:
8,51
